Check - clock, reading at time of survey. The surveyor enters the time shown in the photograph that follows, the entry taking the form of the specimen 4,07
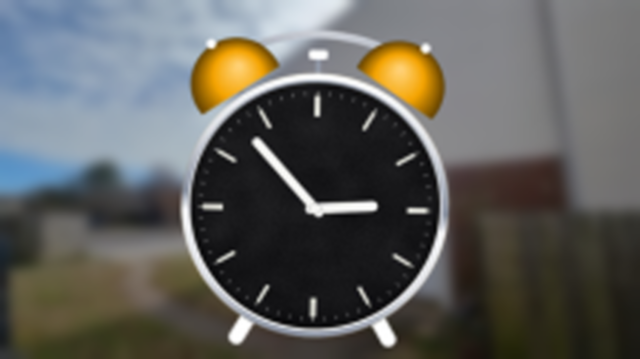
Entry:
2,53
